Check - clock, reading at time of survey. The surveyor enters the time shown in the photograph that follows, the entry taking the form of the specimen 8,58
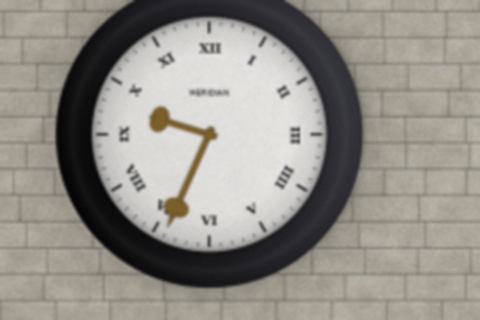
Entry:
9,34
